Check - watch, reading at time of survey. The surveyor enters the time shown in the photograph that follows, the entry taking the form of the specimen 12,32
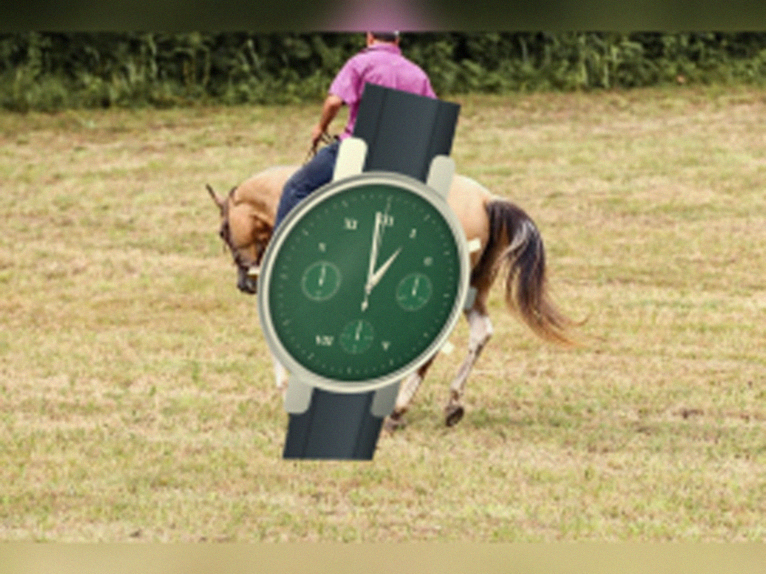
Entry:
12,59
